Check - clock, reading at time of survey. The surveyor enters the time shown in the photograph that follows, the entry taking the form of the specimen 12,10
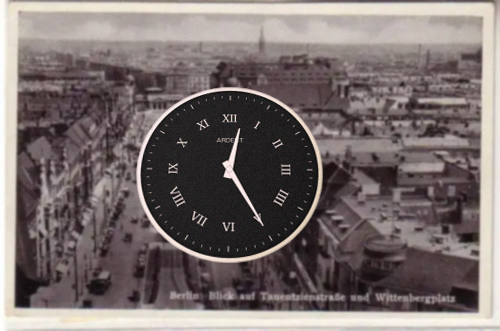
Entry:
12,25
